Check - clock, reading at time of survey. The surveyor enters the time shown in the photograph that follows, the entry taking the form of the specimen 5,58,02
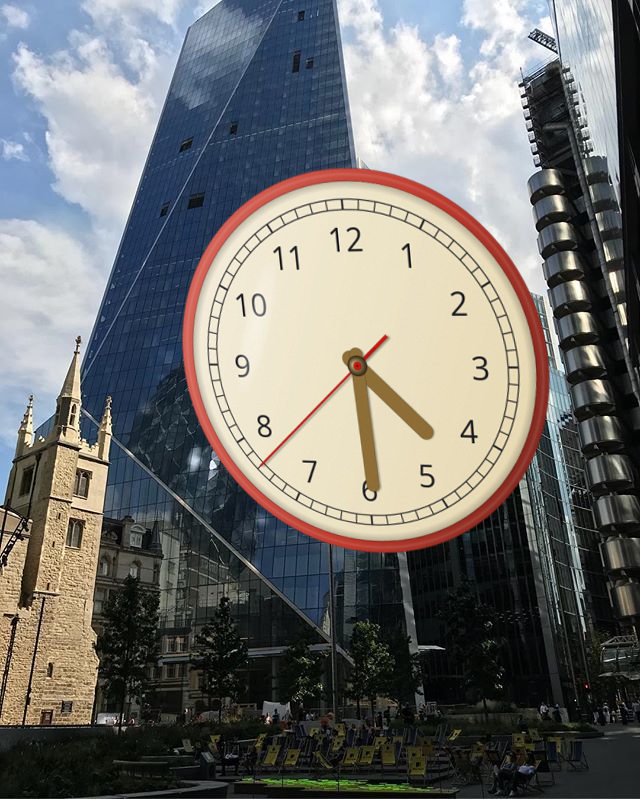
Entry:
4,29,38
